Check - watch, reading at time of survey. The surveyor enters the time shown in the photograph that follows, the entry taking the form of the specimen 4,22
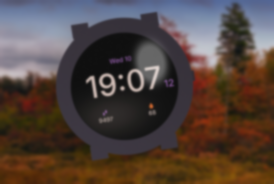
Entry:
19,07
